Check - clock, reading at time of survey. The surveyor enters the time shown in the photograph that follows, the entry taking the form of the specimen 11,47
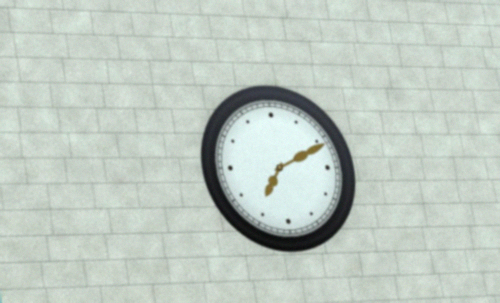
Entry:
7,11
